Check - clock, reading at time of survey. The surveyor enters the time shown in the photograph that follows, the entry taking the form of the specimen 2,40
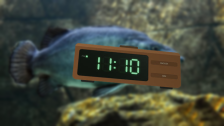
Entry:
11,10
